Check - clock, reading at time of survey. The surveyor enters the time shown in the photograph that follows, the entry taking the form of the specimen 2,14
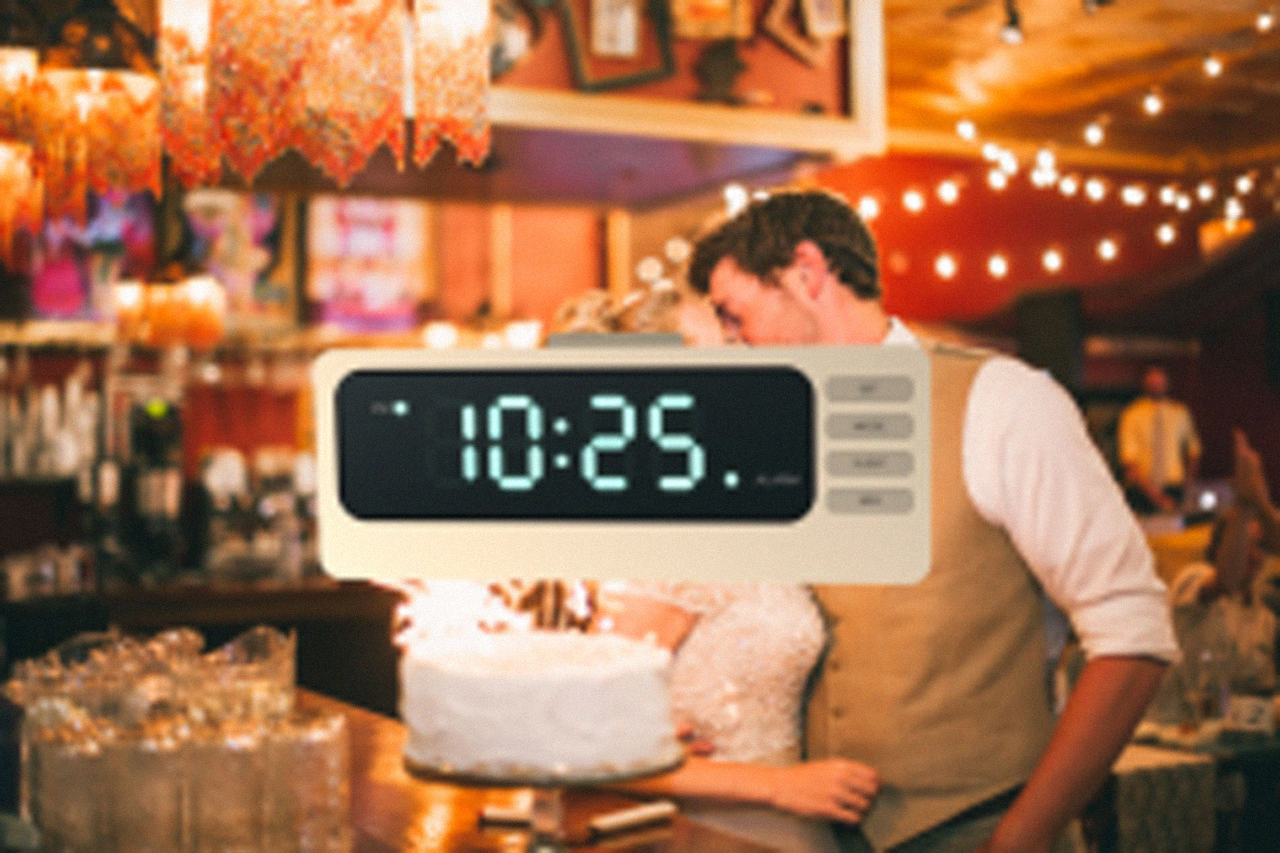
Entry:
10,25
